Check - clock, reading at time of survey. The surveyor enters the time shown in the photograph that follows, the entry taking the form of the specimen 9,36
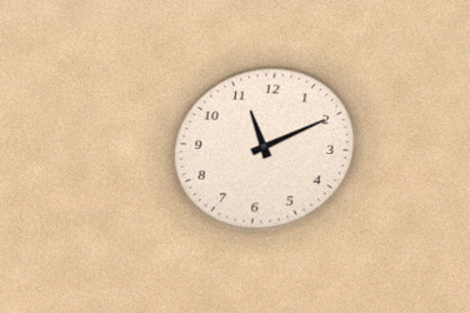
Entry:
11,10
